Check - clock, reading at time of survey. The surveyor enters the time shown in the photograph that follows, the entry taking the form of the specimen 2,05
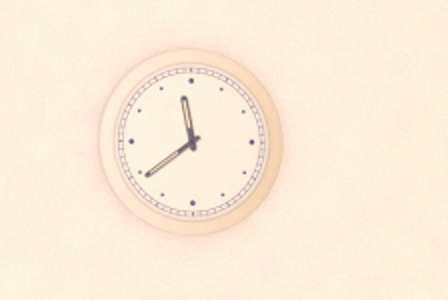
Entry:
11,39
